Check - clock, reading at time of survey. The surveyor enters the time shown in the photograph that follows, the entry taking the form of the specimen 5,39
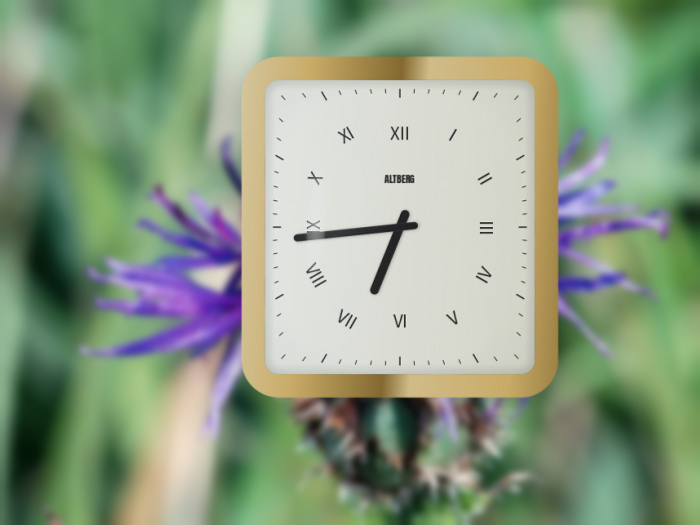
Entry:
6,44
